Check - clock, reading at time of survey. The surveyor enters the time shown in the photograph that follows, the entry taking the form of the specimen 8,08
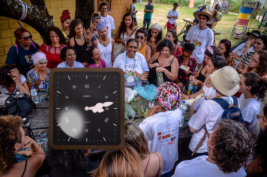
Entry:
3,13
